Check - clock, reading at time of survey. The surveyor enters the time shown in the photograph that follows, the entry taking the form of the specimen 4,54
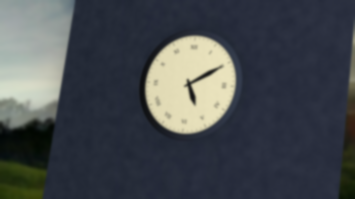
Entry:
5,10
